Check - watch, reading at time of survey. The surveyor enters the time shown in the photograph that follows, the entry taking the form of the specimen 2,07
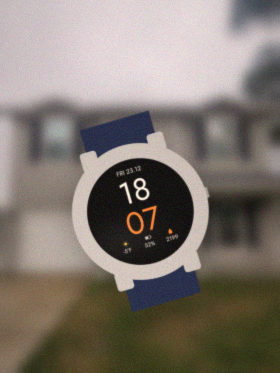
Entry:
18,07
